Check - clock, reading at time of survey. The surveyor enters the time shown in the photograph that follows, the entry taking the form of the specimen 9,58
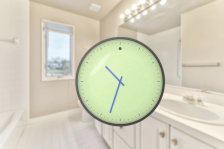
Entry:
10,33
